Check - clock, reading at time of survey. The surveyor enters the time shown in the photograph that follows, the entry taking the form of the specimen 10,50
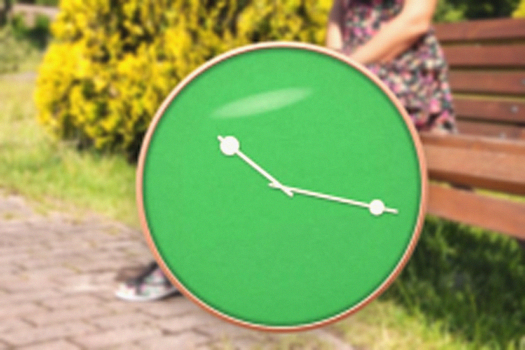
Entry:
10,17
